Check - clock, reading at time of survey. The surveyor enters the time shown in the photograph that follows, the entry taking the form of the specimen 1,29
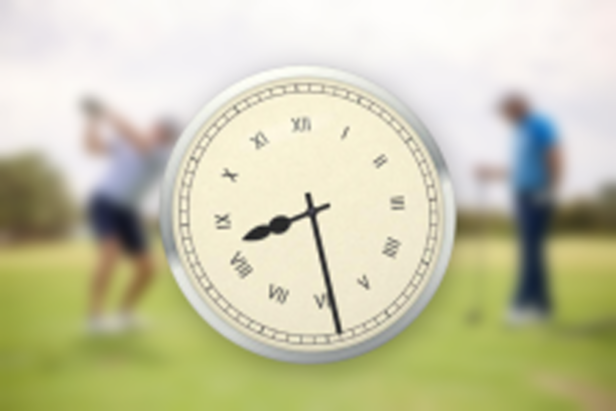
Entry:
8,29
